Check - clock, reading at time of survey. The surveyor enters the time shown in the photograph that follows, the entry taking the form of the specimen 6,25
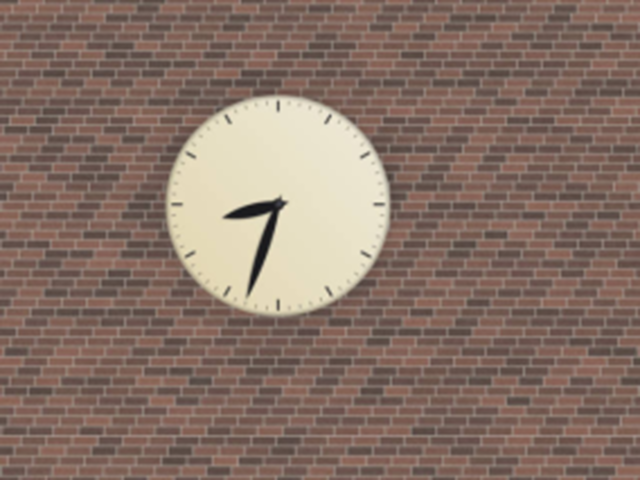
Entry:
8,33
